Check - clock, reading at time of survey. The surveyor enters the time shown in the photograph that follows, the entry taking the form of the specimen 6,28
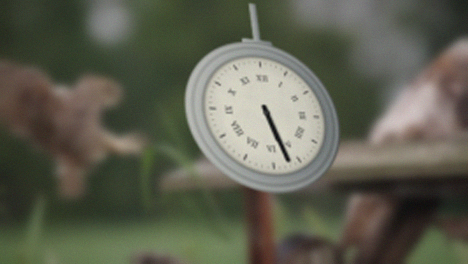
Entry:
5,27
